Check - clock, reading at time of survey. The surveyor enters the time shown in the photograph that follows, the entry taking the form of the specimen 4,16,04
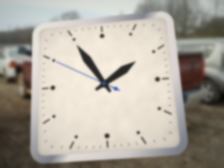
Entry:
1,54,50
